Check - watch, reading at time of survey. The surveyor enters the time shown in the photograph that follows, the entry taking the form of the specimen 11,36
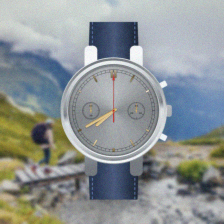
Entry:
7,40
